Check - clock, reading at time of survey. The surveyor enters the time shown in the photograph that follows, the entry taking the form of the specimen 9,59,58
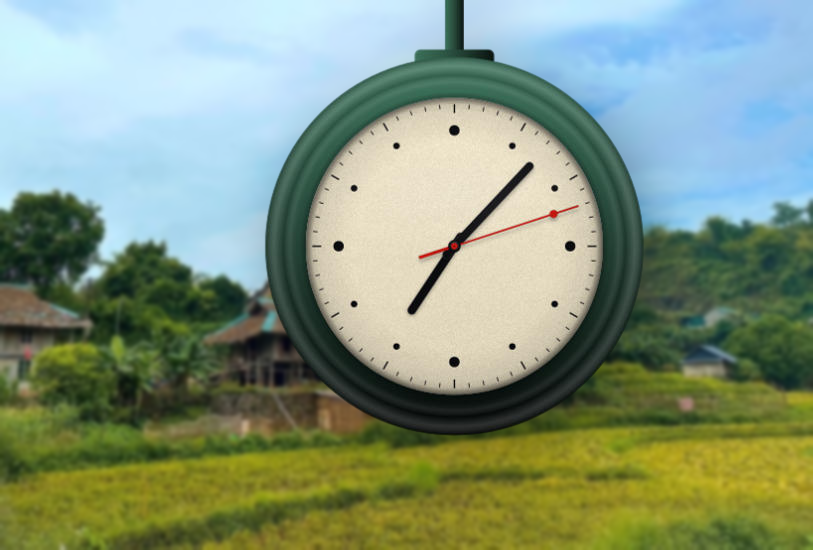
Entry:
7,07,12
